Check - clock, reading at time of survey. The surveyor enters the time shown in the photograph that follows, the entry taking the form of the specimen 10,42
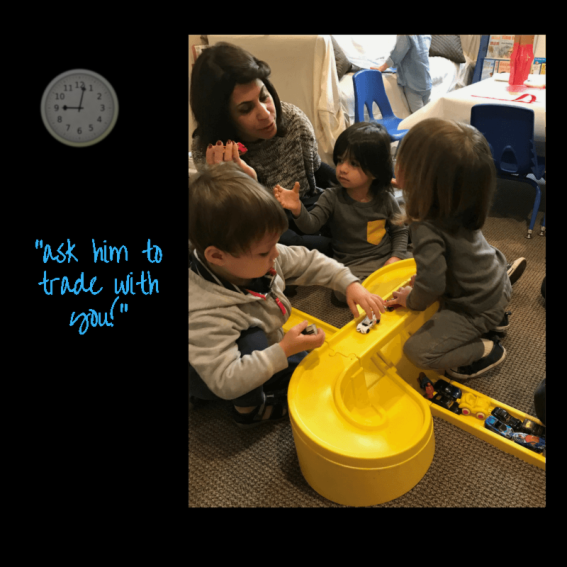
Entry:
9,02
